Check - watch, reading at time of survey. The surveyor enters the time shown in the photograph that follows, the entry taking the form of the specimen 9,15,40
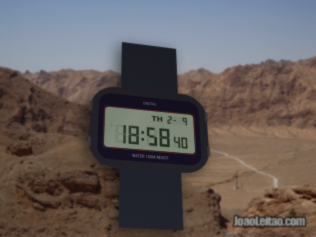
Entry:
18,58,40
